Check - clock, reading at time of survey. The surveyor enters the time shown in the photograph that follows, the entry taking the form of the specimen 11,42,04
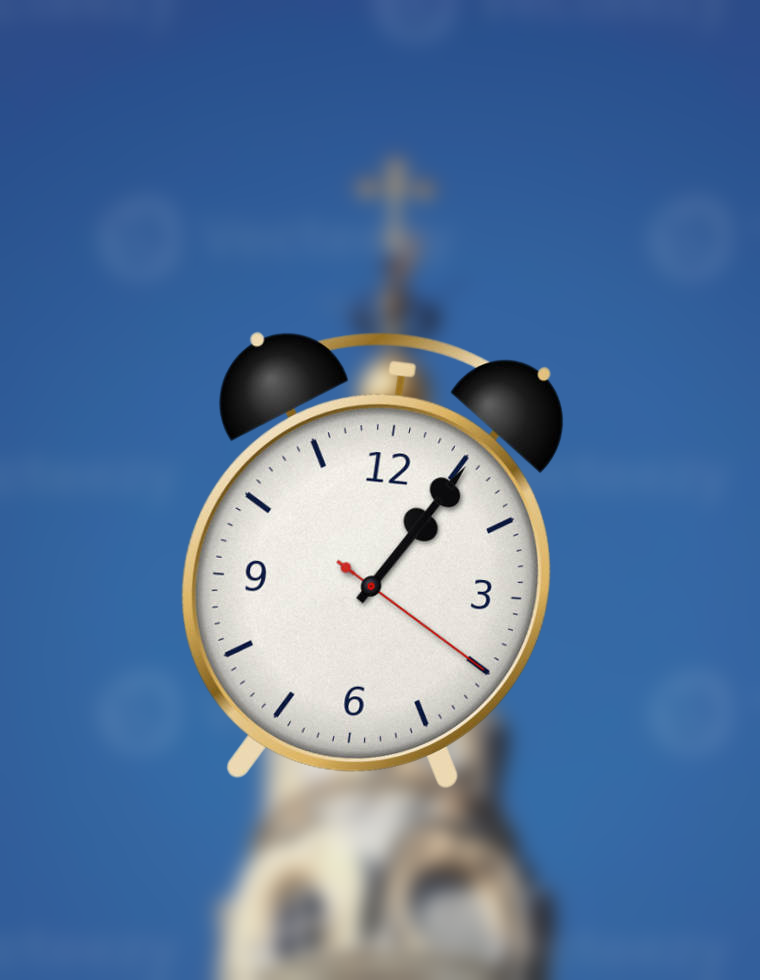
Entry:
1,05,20
